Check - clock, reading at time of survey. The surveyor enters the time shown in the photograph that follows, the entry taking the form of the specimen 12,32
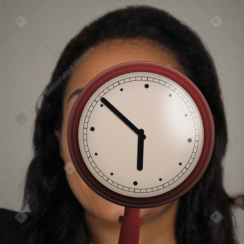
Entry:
5,51
